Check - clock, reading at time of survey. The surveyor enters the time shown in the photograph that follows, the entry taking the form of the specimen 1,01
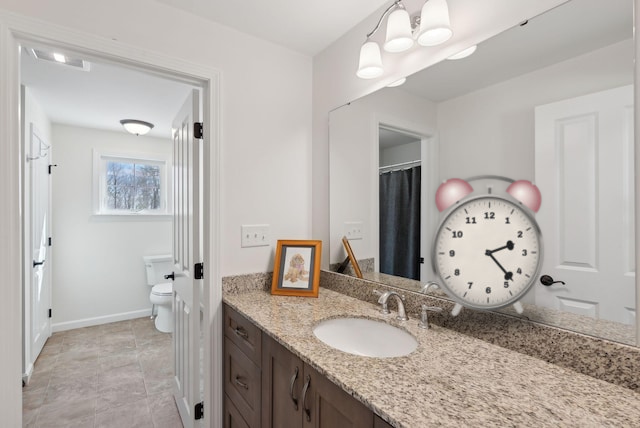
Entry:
2,23
